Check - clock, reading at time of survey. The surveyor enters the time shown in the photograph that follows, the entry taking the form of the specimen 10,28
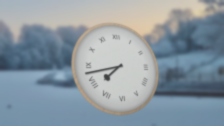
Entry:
7,43
